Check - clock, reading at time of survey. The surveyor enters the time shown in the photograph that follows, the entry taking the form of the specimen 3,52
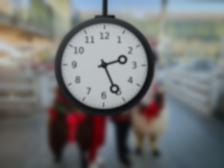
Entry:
2,26
